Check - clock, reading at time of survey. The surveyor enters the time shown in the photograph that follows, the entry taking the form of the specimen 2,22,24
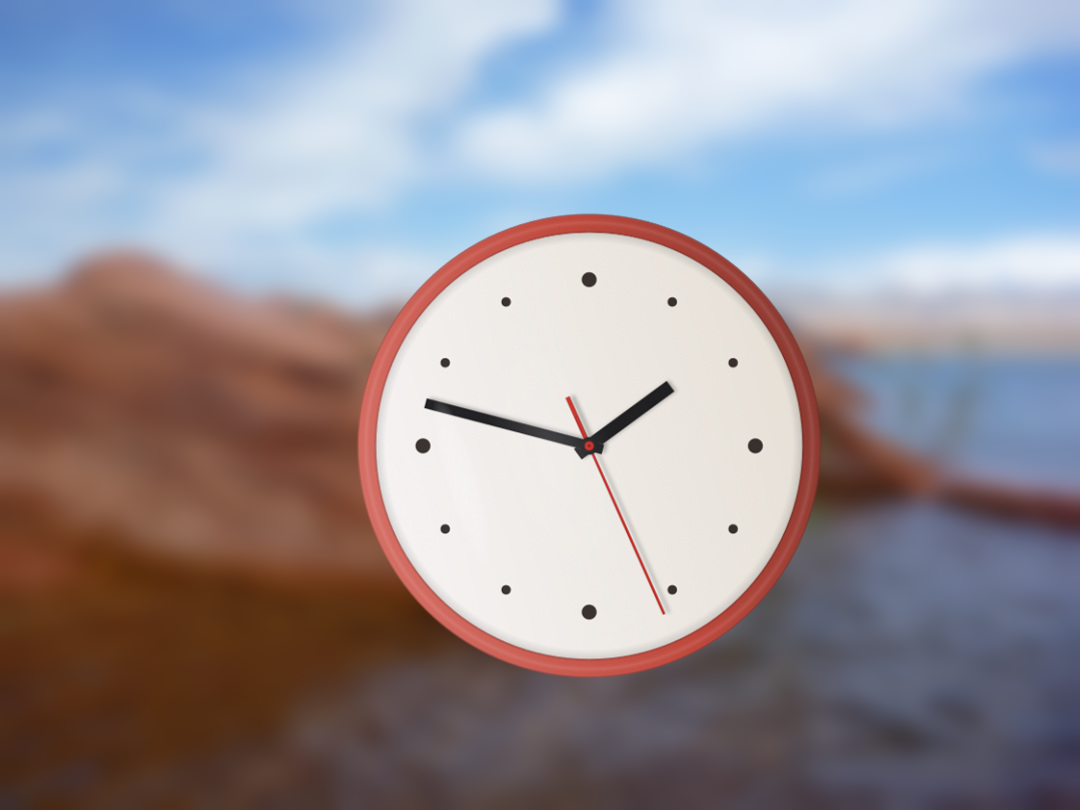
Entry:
1,47,26
